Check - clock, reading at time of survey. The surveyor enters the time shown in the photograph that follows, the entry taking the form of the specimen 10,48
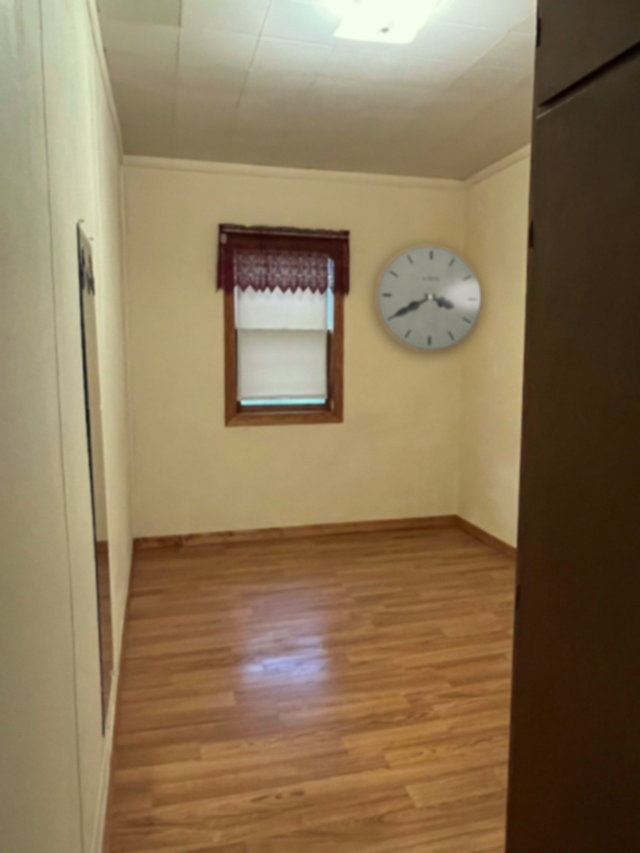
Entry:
3,40
